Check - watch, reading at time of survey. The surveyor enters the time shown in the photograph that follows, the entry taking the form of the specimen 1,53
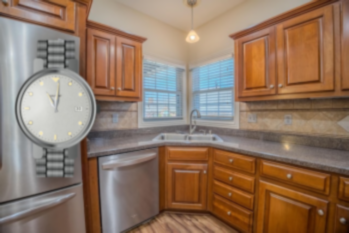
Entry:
11,01
